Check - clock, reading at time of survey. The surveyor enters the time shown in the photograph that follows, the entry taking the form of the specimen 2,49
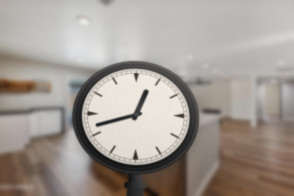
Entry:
12,42
